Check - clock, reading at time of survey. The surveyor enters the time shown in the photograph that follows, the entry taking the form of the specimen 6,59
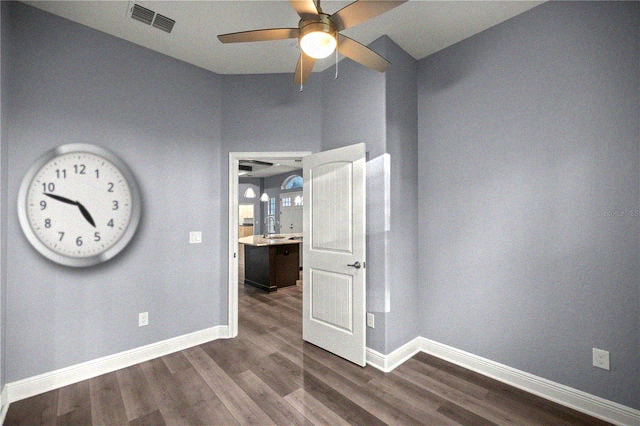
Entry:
4,48
